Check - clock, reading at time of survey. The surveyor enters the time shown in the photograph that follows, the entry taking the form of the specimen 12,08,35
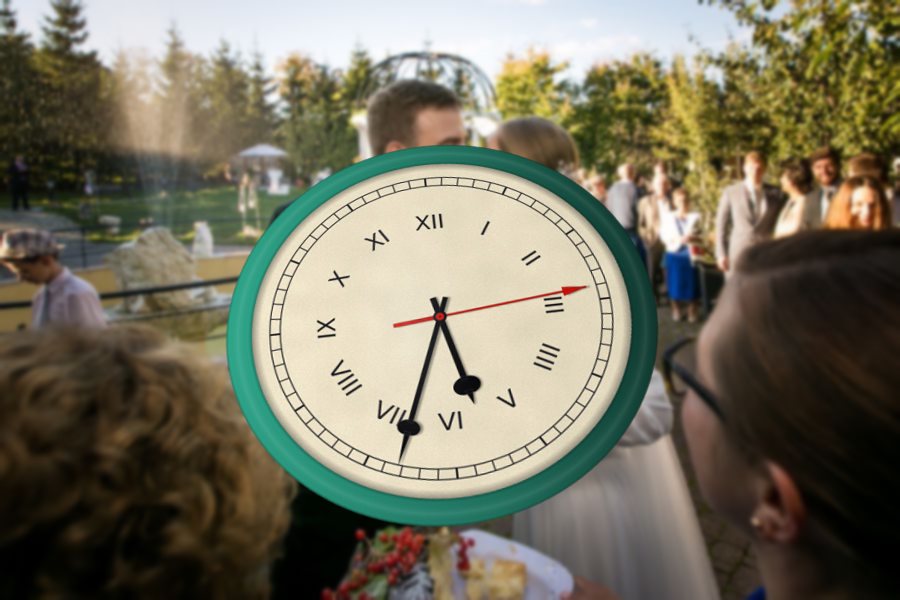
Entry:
5,33,14
